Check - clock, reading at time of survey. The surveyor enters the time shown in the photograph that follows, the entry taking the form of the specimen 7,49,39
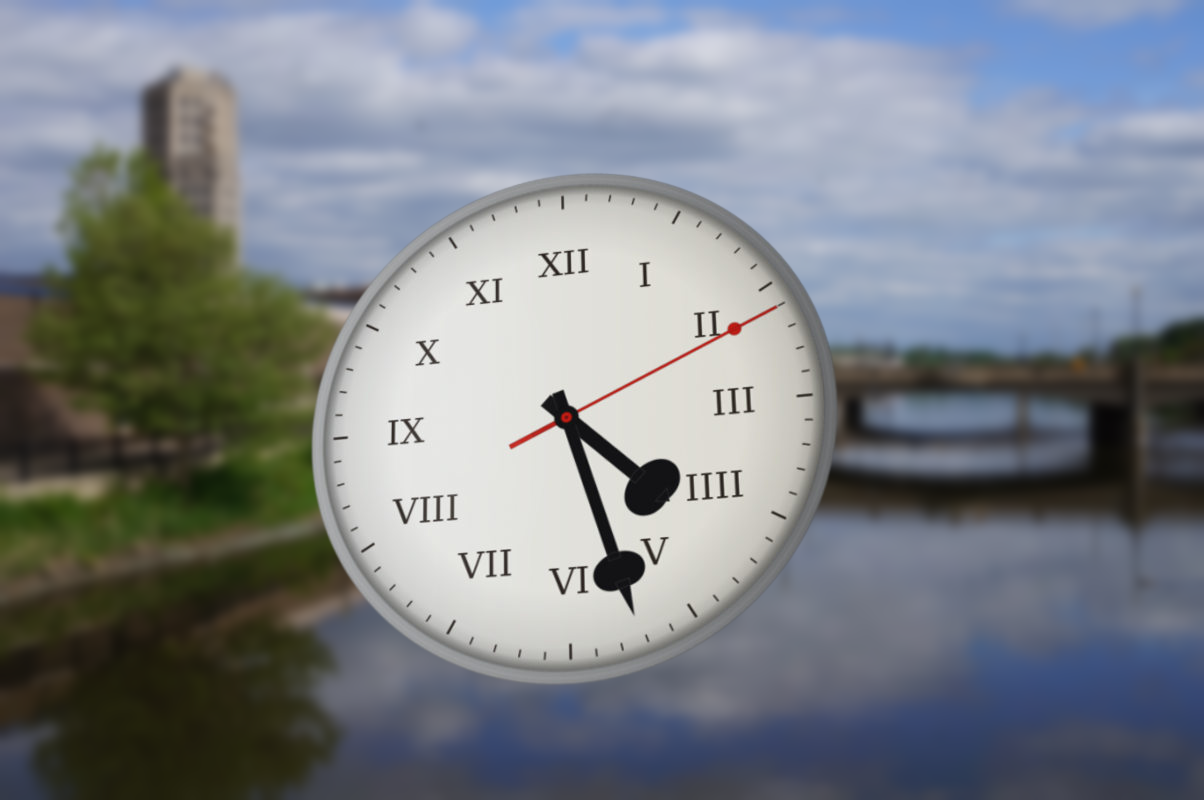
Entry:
4,27,11
